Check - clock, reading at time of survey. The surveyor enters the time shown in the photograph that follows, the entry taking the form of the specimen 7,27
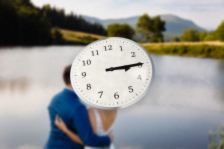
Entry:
3,15
